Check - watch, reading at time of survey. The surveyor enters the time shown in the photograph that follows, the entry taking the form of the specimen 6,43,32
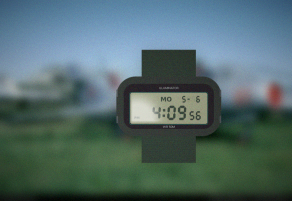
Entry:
4,09,56
